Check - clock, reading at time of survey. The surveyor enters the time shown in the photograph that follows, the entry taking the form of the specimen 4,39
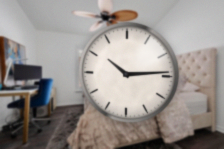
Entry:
10,14
